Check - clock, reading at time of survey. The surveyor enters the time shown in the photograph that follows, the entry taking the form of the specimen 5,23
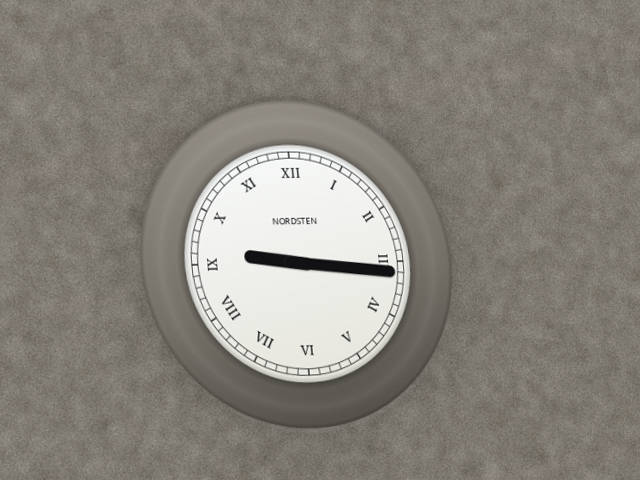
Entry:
9,16
